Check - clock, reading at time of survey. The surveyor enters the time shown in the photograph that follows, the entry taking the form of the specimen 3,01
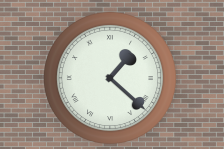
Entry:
1,22
